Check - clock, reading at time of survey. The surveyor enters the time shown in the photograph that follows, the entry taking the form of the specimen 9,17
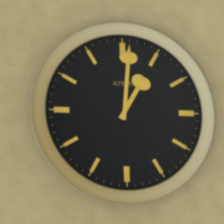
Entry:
1,01
